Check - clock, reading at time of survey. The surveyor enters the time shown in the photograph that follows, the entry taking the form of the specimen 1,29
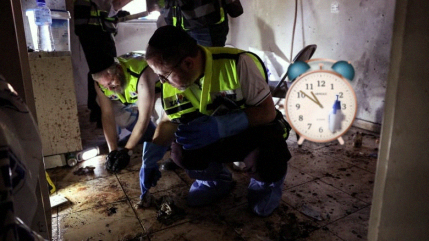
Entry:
10,51
